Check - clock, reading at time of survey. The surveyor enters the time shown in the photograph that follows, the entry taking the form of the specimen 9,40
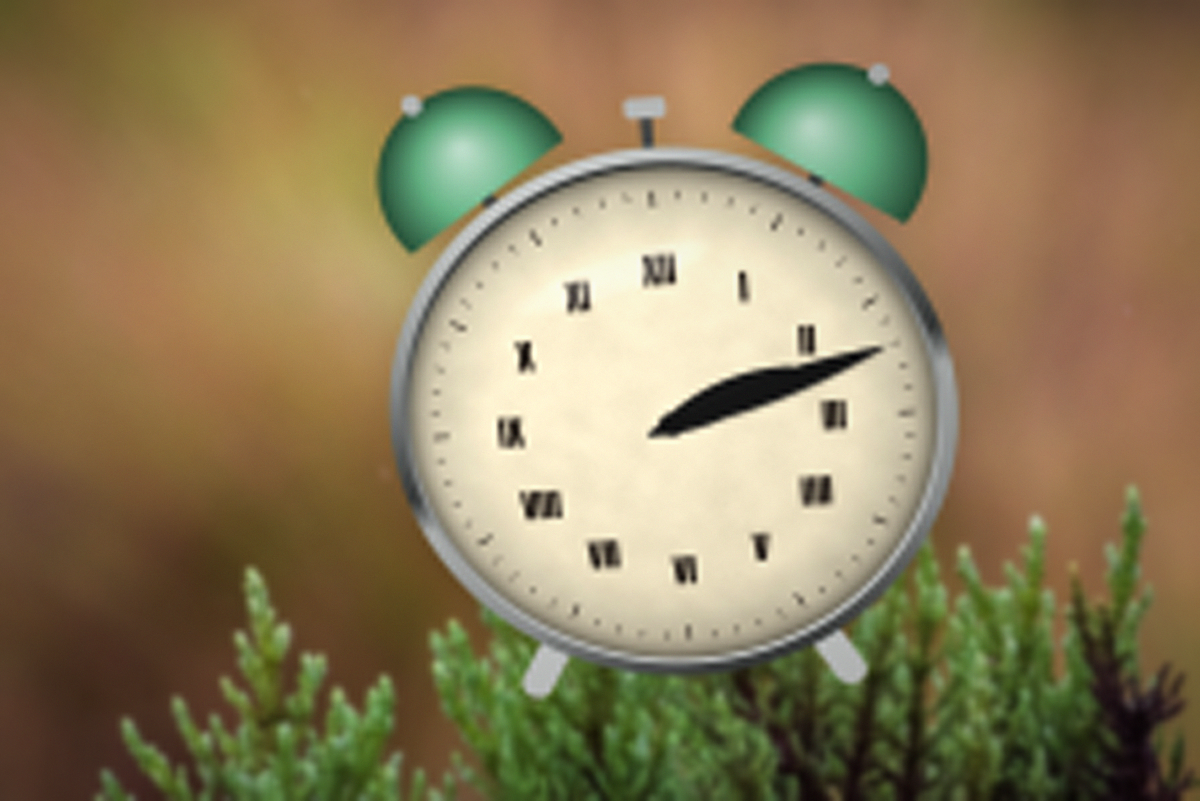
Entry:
2,12
